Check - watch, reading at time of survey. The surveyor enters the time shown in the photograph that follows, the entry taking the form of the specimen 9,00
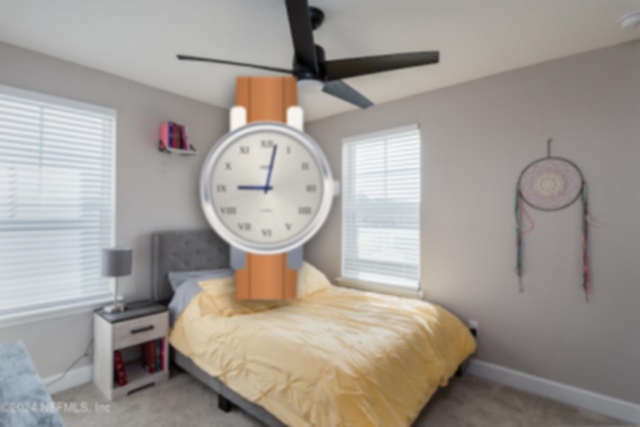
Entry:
9,02
